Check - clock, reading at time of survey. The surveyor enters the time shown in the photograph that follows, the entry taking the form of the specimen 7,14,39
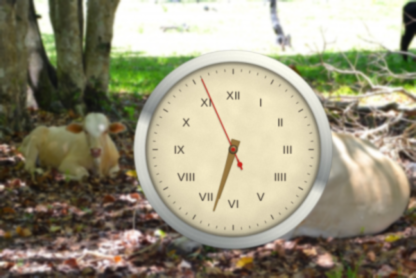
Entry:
6,32,56
